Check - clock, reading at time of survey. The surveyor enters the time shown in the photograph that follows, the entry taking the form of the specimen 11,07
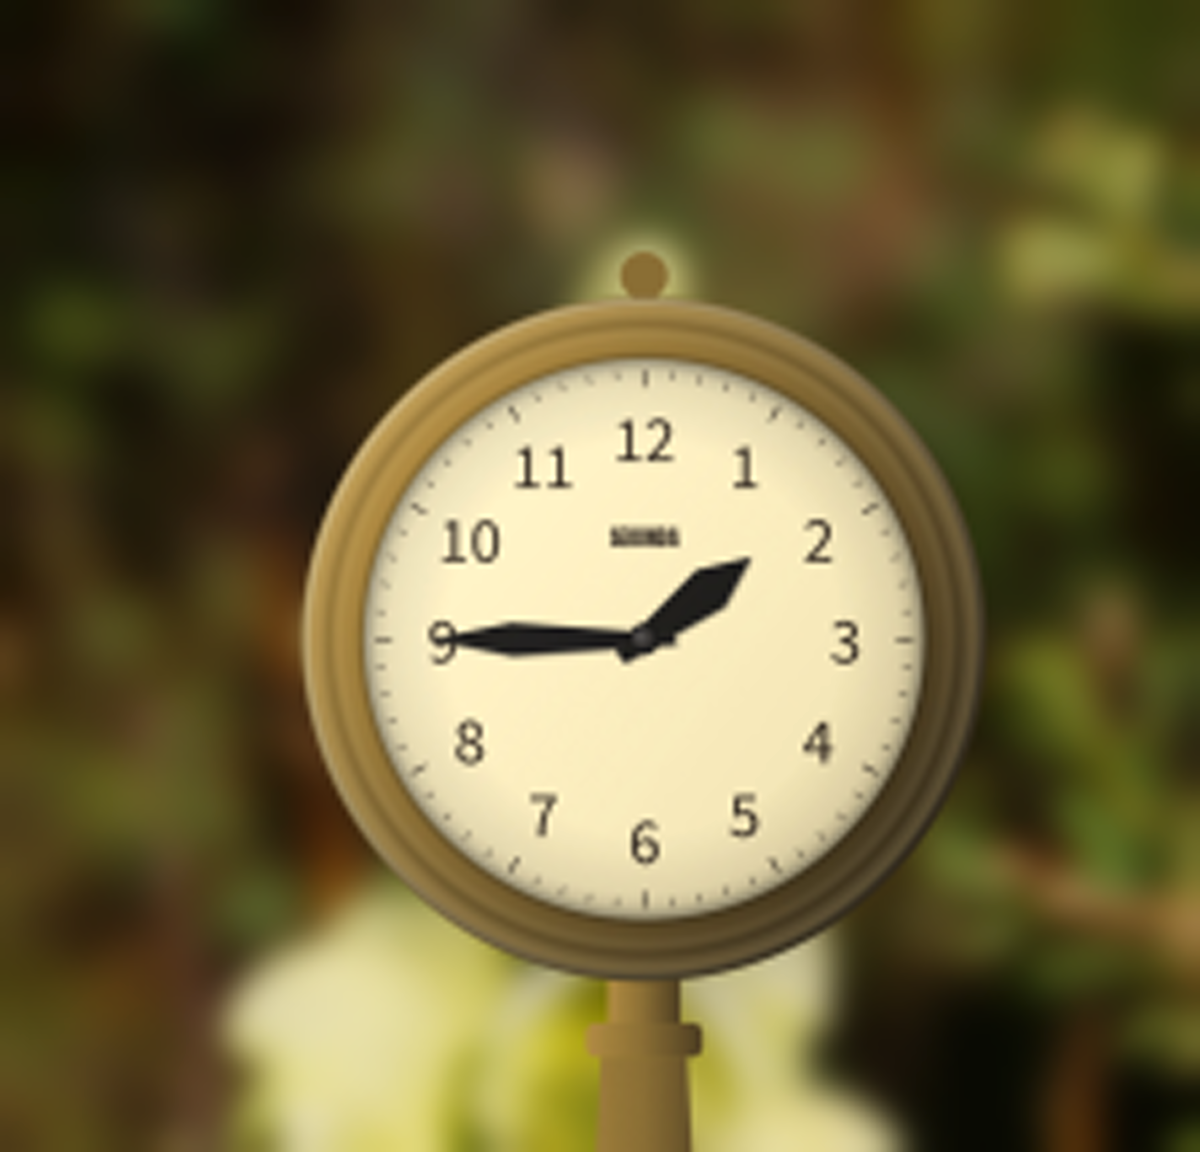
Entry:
1,45
